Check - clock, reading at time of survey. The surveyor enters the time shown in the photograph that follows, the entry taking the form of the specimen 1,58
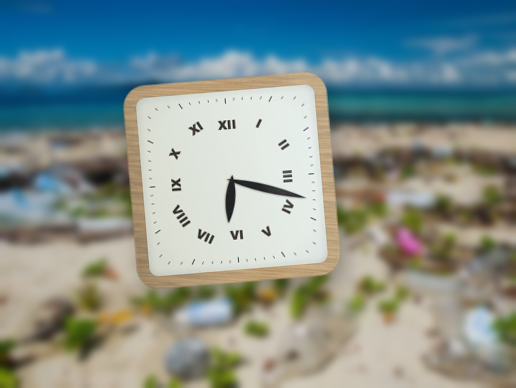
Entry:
6,18
